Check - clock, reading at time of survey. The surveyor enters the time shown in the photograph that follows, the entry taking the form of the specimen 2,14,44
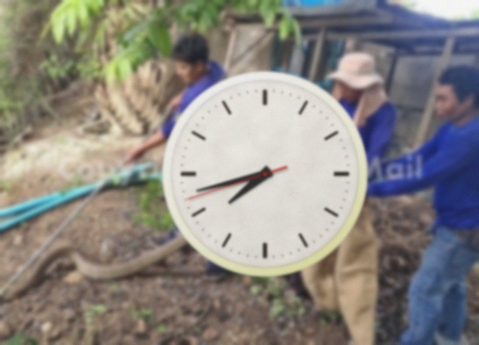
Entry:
7,42,42
